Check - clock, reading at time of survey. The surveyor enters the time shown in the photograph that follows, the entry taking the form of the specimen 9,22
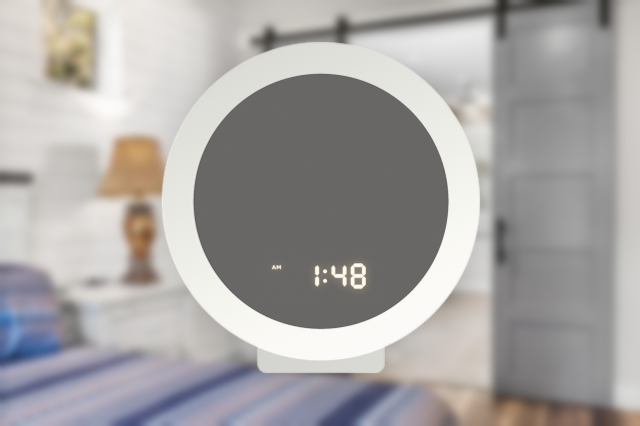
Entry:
1,48
